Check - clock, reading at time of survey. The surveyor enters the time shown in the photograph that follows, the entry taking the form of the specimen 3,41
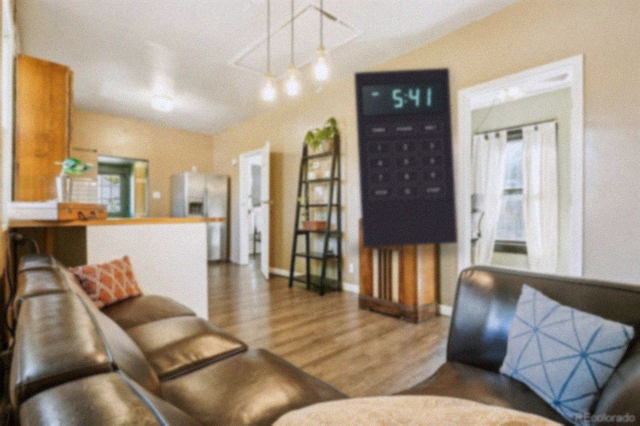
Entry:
5,41
